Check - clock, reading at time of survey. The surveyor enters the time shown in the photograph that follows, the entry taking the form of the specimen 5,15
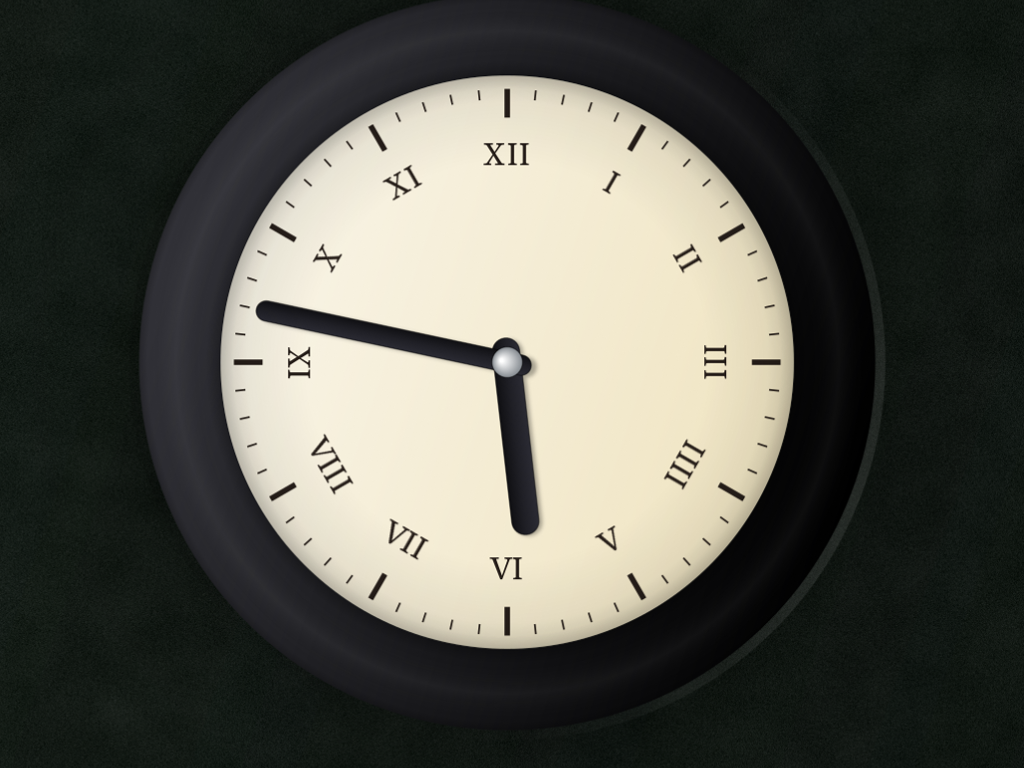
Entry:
5,47
